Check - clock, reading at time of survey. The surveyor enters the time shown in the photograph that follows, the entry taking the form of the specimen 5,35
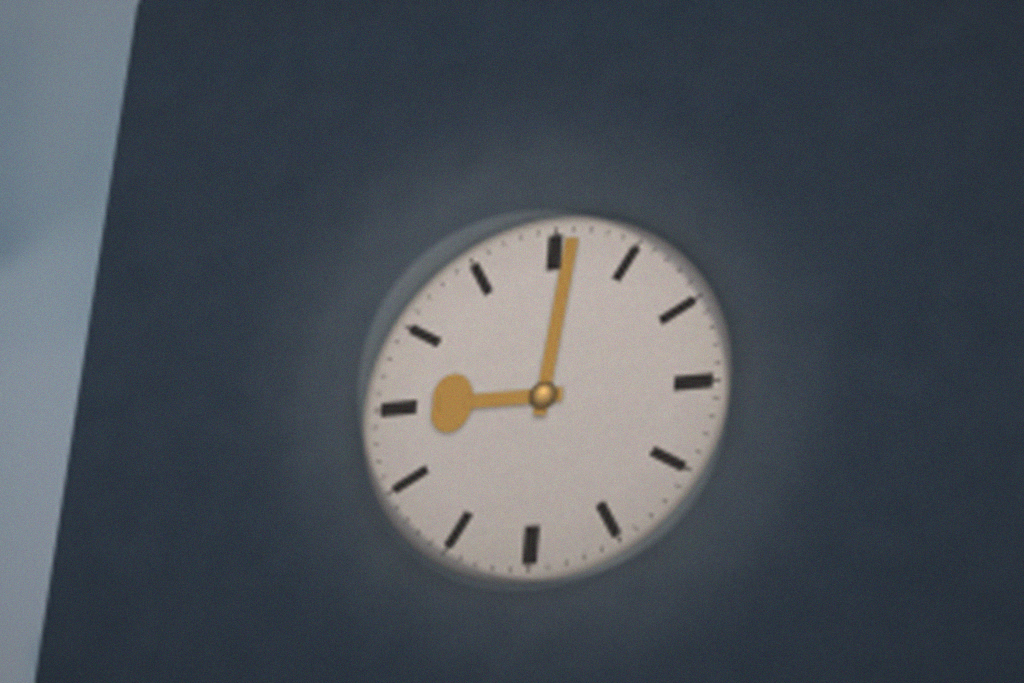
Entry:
9,01
